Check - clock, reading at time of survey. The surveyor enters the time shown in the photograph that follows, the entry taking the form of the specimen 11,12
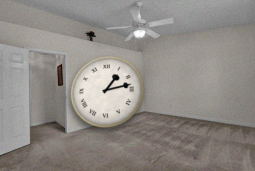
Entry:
1,13
